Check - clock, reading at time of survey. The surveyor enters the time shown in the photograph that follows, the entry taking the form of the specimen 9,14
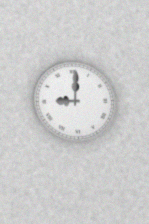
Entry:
9,01
